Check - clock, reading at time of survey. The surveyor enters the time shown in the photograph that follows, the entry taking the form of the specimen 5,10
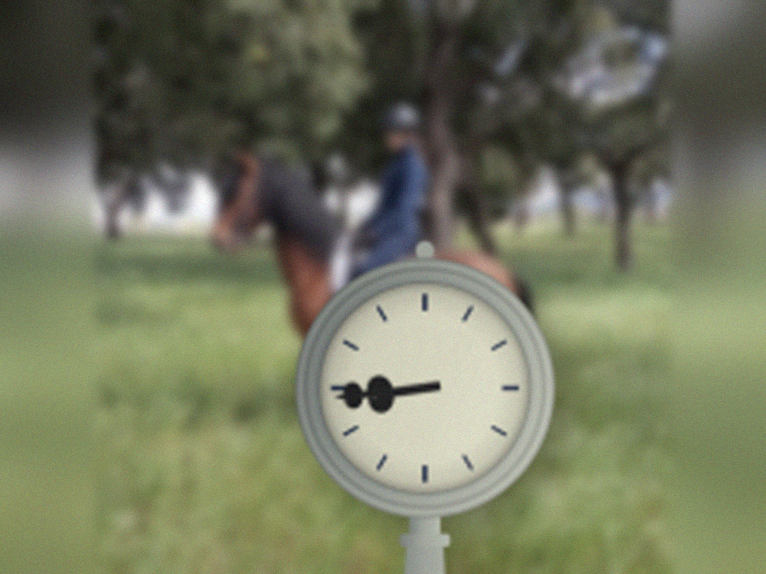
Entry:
8,44
